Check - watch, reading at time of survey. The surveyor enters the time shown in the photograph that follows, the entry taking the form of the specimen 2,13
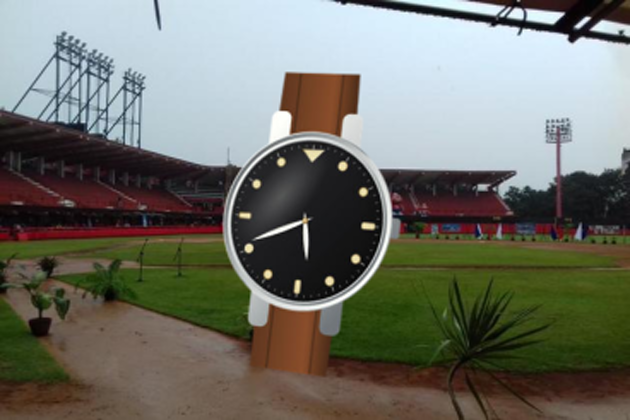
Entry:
5,41
